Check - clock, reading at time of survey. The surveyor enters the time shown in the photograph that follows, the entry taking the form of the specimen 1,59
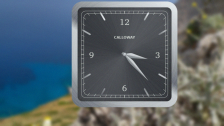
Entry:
3,23
